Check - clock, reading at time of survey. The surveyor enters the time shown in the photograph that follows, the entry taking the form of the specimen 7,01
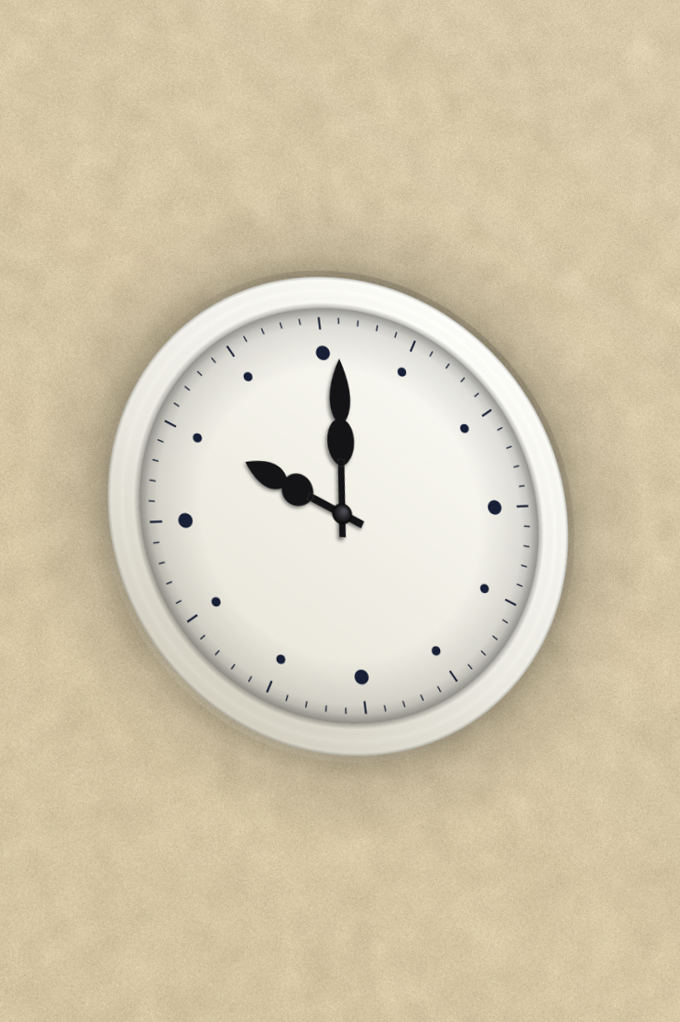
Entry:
10,01
